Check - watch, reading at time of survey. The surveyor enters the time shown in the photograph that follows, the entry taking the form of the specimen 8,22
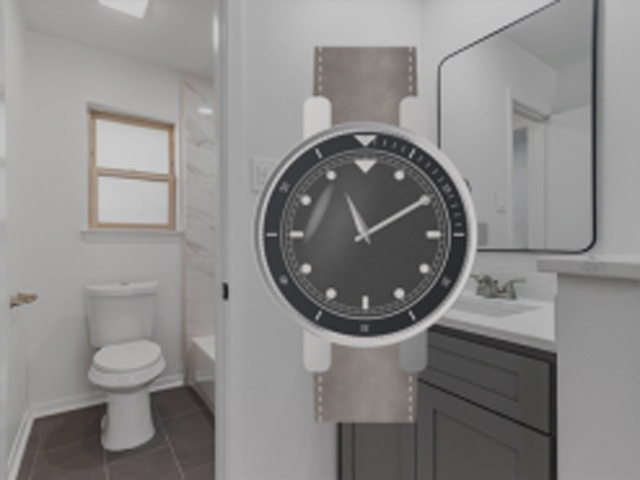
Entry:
11,10
